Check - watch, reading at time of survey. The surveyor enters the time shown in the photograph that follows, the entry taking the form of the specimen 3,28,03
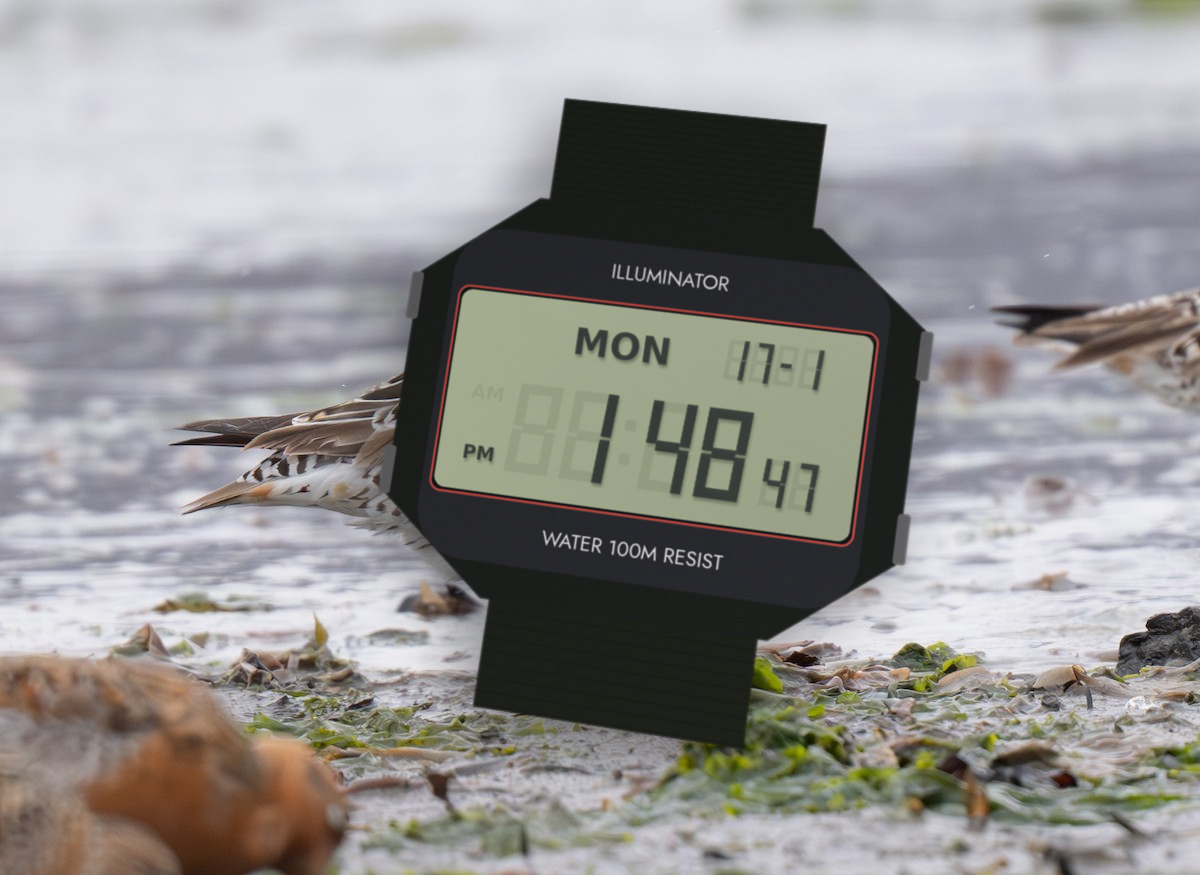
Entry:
1,48,47
